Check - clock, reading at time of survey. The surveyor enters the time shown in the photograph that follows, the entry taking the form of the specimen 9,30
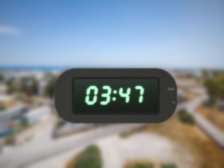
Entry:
3,47
